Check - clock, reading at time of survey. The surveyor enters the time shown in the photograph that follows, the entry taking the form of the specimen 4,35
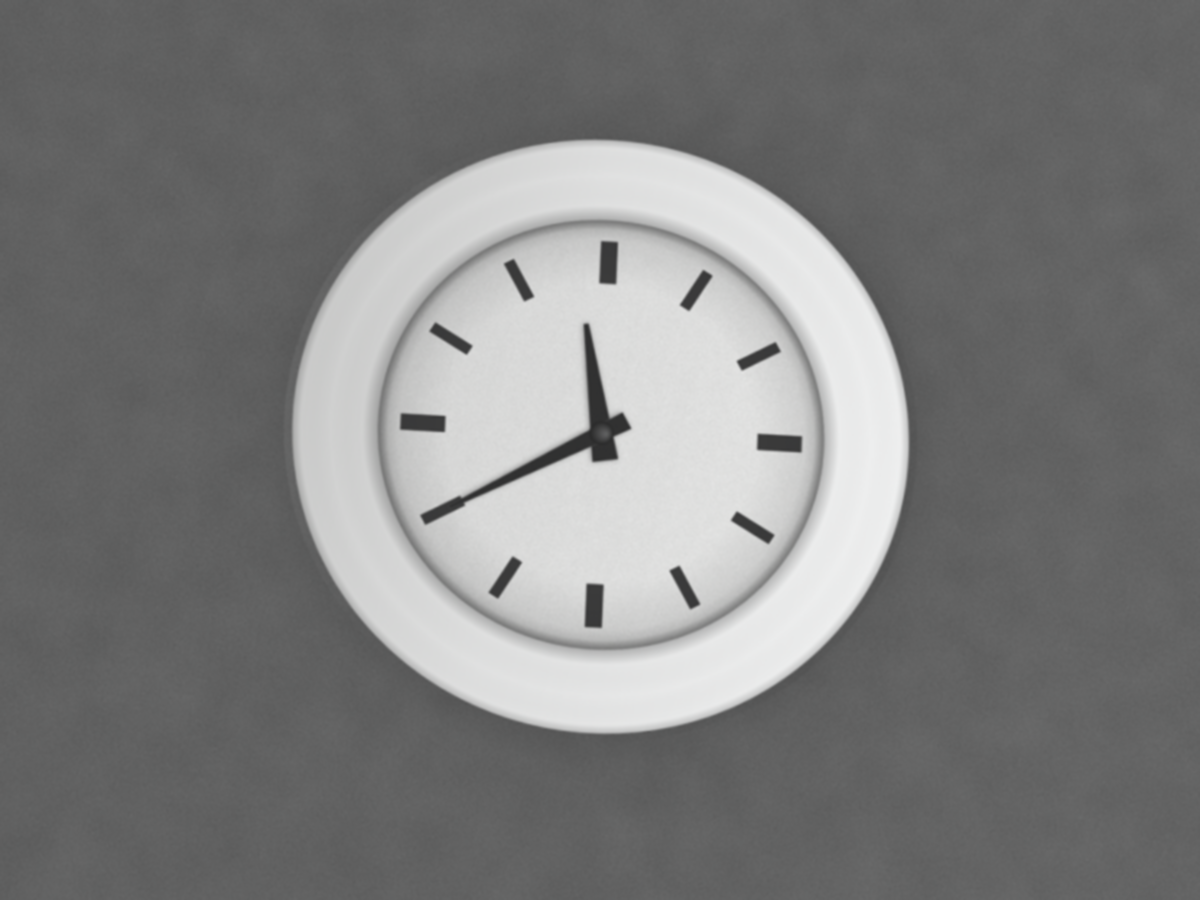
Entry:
11,40
